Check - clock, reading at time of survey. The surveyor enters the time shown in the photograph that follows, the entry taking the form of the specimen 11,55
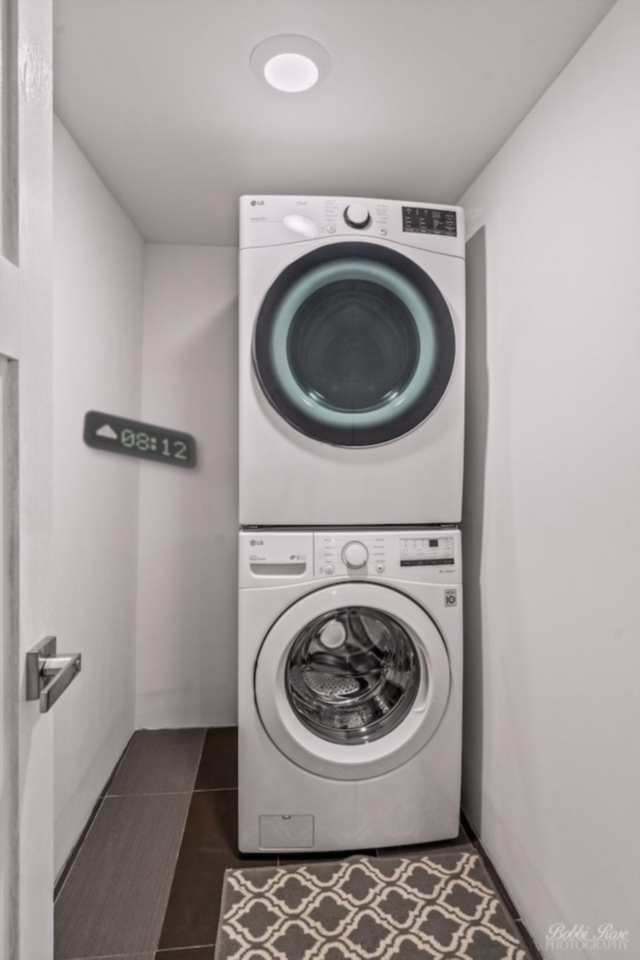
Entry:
8,12
